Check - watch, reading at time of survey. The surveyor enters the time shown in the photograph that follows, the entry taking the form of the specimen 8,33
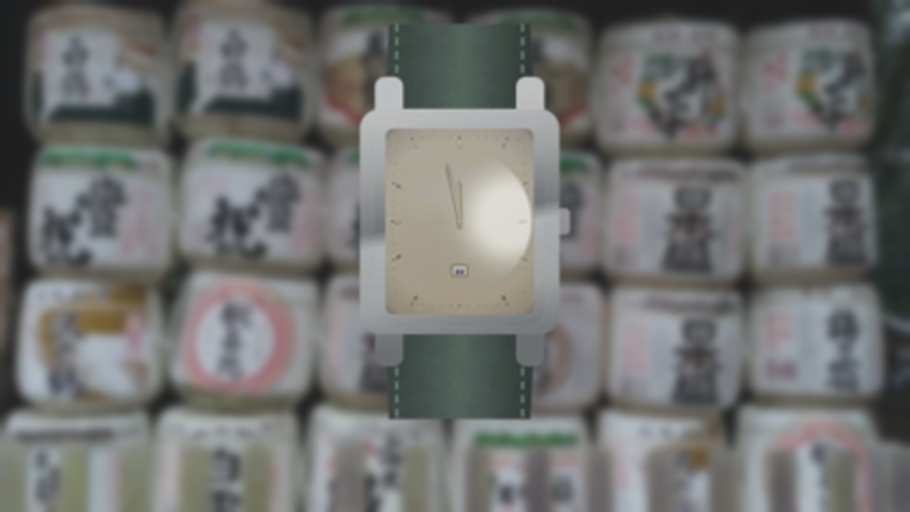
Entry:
11,58
